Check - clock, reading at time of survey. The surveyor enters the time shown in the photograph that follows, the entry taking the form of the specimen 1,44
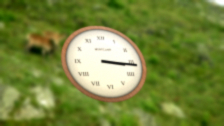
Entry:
3,16
